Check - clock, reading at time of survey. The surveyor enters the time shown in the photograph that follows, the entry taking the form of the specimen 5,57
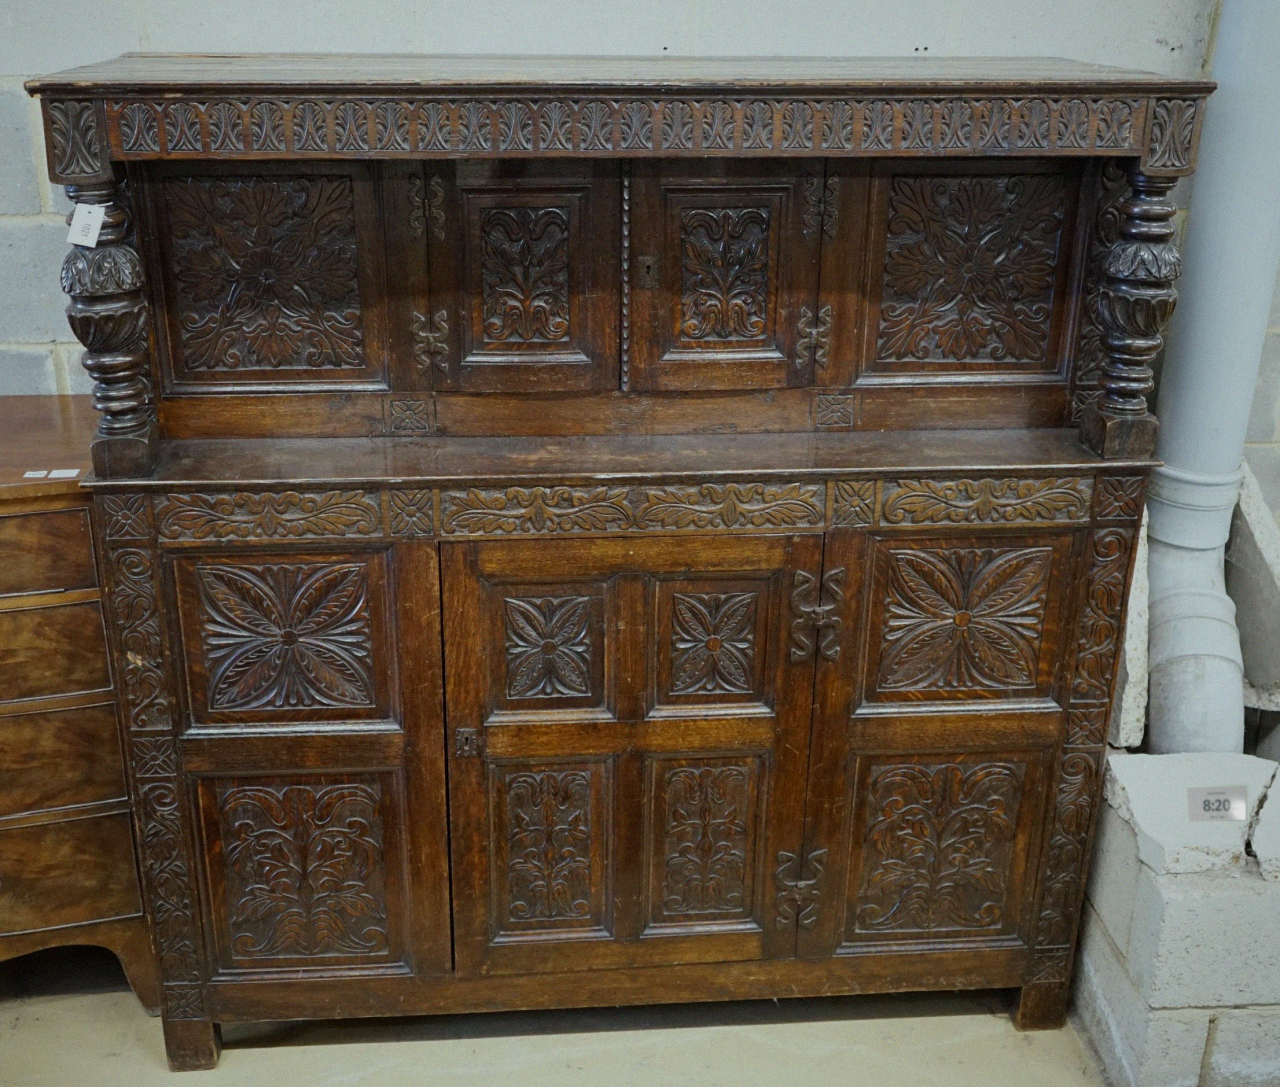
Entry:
8,20
